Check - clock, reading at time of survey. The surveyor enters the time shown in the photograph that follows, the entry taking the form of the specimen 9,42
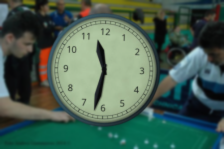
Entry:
11,32
